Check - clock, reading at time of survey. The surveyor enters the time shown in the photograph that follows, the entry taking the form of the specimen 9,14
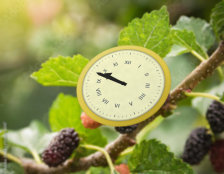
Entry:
9,48
